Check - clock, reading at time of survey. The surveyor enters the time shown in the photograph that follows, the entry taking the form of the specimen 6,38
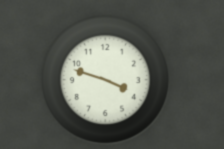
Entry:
3,48
